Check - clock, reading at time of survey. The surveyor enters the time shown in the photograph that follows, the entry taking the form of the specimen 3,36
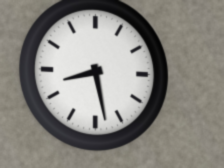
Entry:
8,28
